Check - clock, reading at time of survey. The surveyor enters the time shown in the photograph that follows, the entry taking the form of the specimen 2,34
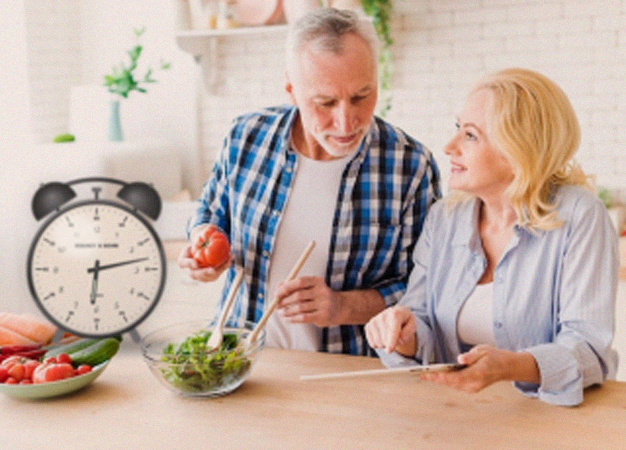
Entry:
6,13
